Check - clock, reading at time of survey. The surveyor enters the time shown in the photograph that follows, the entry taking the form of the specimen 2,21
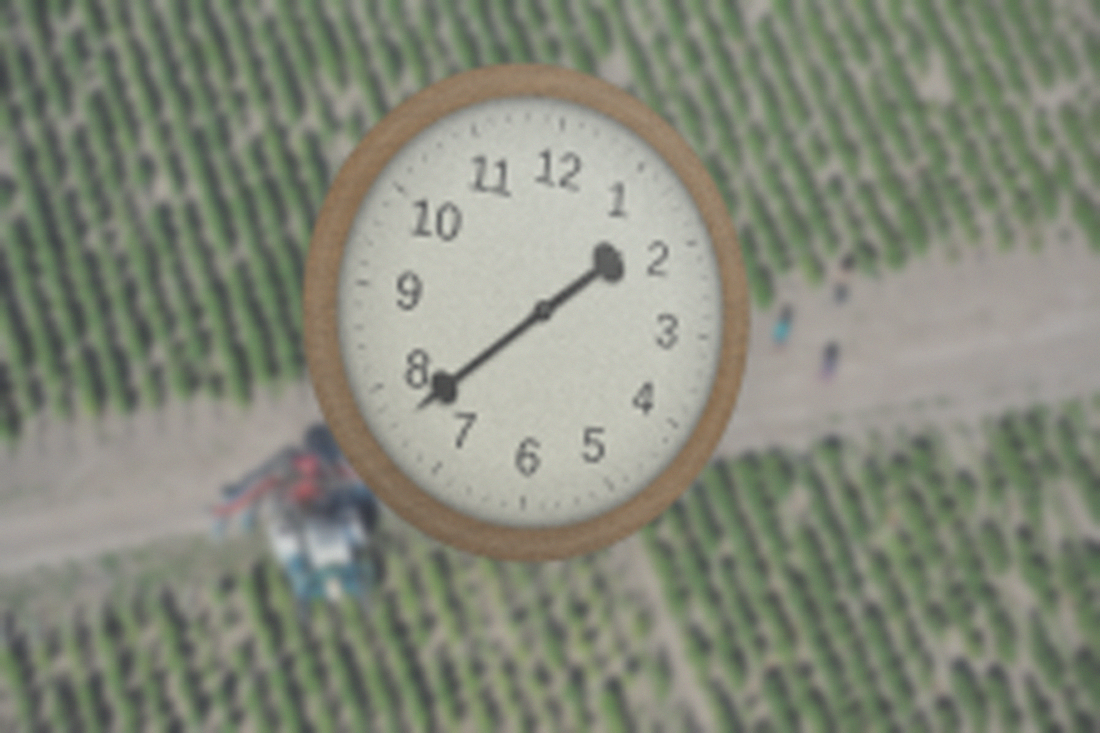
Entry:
1,38
